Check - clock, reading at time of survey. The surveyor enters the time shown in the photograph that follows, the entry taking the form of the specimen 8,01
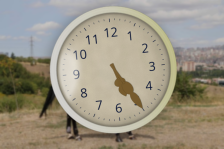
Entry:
5,25
